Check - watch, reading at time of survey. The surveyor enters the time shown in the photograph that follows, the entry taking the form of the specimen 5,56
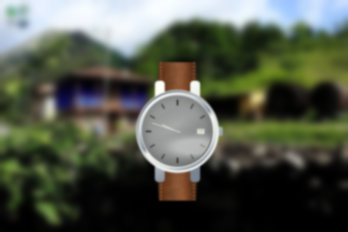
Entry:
9,48
